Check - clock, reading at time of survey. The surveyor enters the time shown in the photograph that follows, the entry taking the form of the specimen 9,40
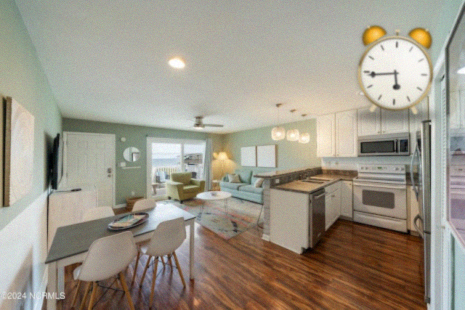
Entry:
5,44
